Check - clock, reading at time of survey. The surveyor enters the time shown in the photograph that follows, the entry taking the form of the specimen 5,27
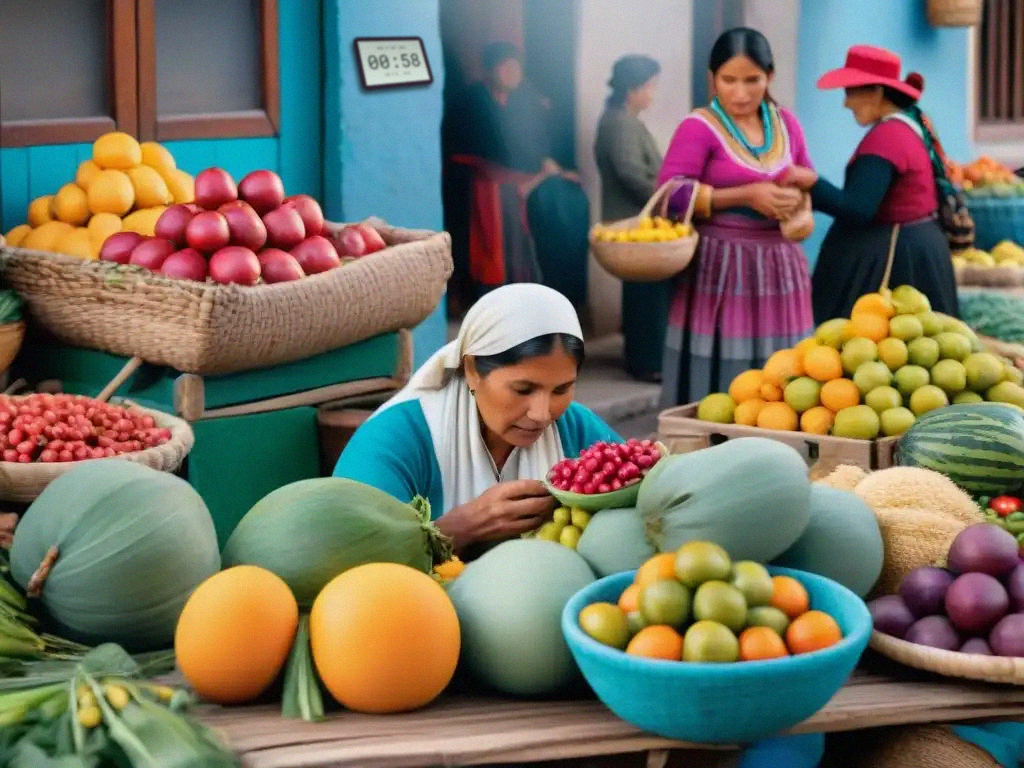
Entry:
0,58
